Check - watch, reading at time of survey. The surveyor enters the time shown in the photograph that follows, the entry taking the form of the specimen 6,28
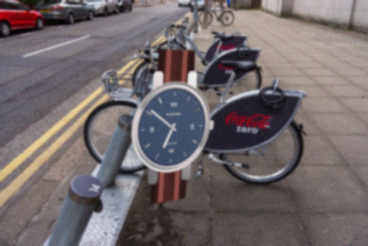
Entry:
6,51
